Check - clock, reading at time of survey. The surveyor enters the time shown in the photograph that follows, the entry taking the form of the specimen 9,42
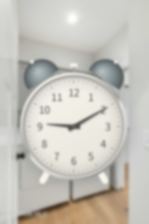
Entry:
9,10
